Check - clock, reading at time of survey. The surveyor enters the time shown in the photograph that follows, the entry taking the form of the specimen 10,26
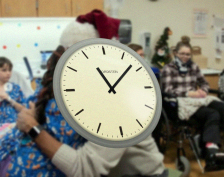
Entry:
11,08
